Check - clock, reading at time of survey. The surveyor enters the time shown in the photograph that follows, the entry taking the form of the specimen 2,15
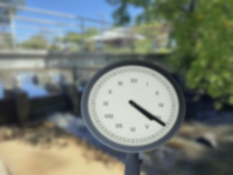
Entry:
4,21
